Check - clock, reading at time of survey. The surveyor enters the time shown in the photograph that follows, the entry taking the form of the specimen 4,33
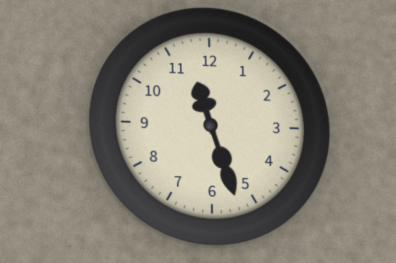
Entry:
11,27
